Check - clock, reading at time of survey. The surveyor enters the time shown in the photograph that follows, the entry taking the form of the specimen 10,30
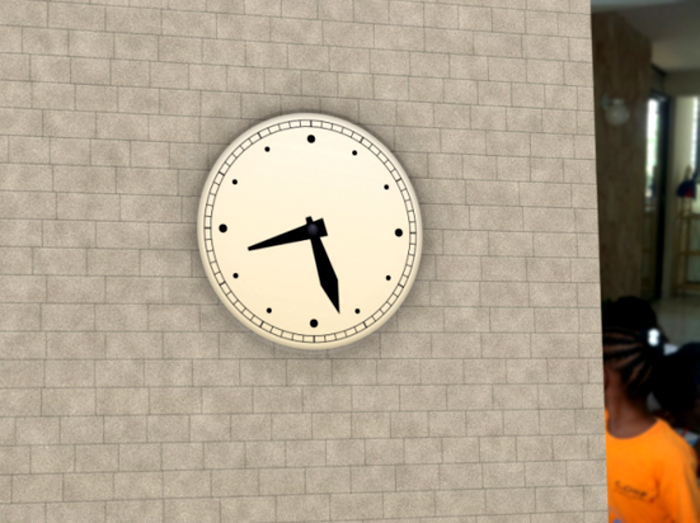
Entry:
8,27
